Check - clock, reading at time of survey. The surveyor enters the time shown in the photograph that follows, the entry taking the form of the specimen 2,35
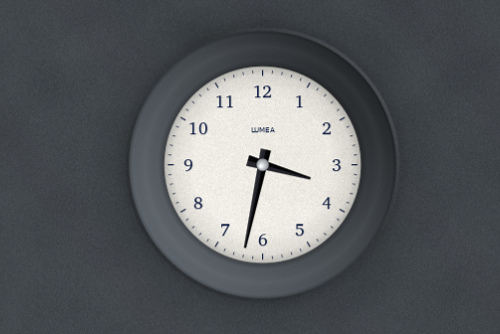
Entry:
3,32
